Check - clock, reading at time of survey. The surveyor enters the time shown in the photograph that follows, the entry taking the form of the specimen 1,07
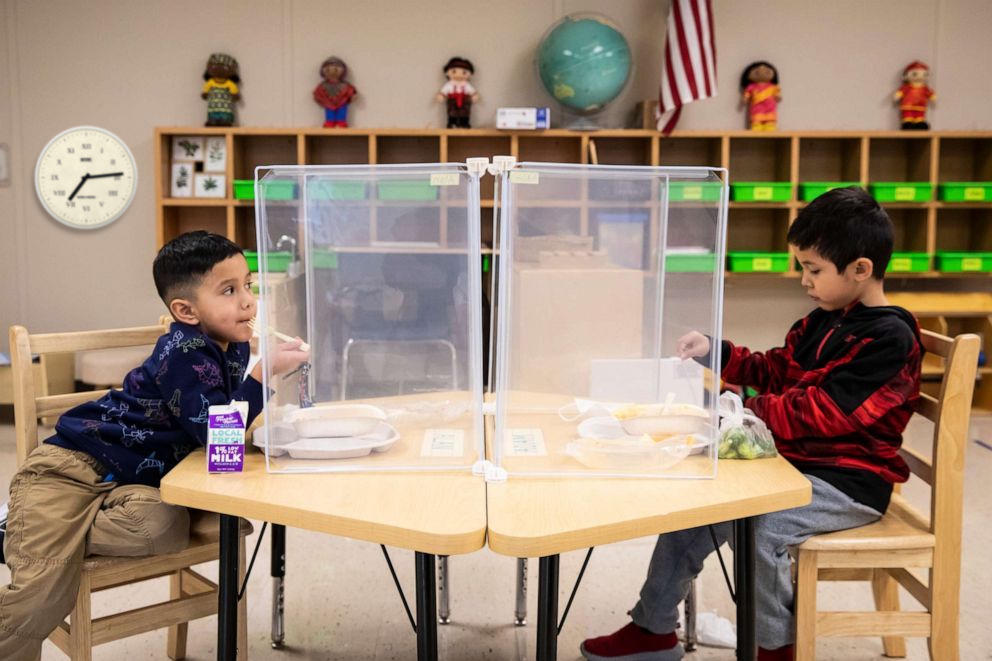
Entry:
7,14
